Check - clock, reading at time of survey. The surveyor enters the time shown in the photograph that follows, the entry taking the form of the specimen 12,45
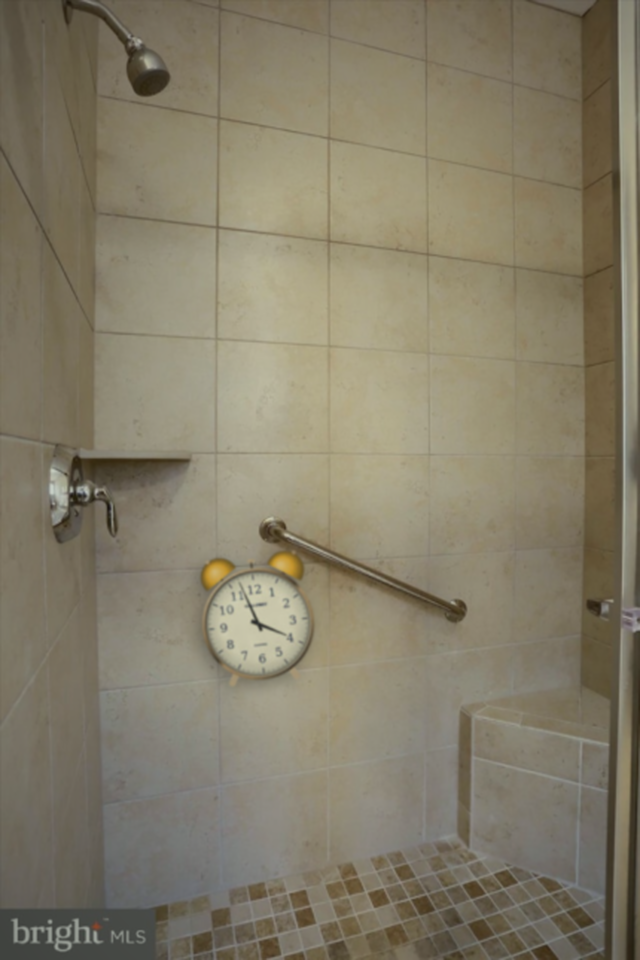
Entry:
3,57
